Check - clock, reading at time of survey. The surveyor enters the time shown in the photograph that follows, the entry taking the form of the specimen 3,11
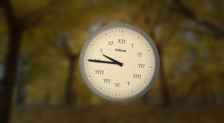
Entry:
9,45
